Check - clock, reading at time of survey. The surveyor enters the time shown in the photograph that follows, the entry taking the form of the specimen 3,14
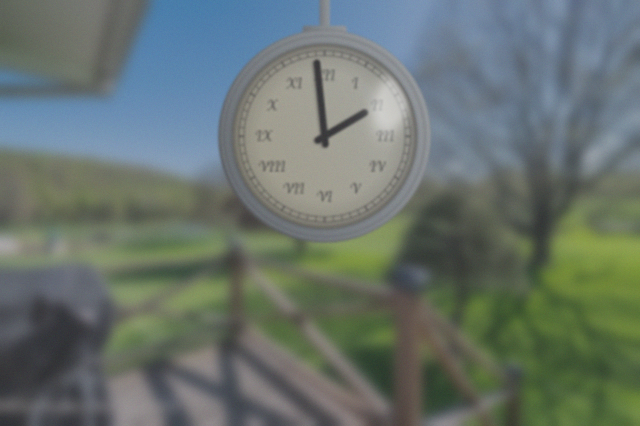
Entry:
1,59
